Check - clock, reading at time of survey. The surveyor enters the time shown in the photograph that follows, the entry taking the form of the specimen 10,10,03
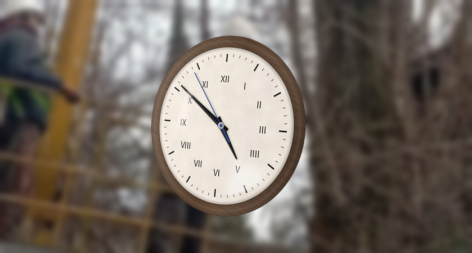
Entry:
4,50,54
